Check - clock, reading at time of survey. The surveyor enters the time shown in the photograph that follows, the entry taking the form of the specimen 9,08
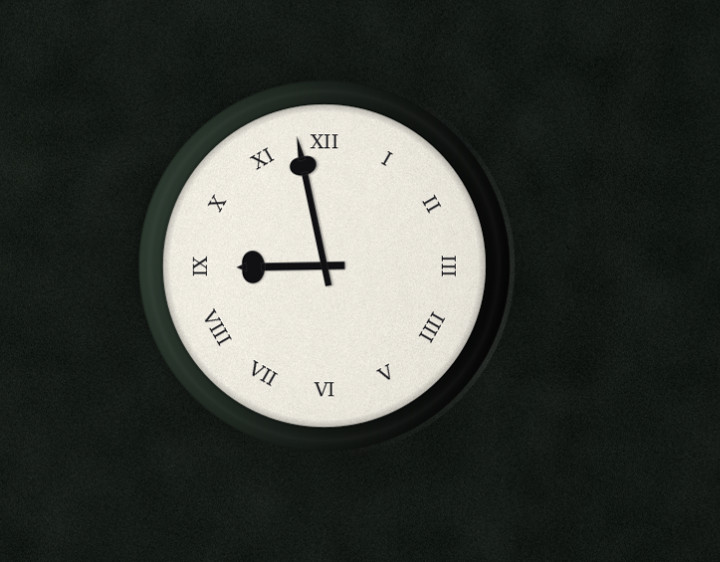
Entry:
8,58
